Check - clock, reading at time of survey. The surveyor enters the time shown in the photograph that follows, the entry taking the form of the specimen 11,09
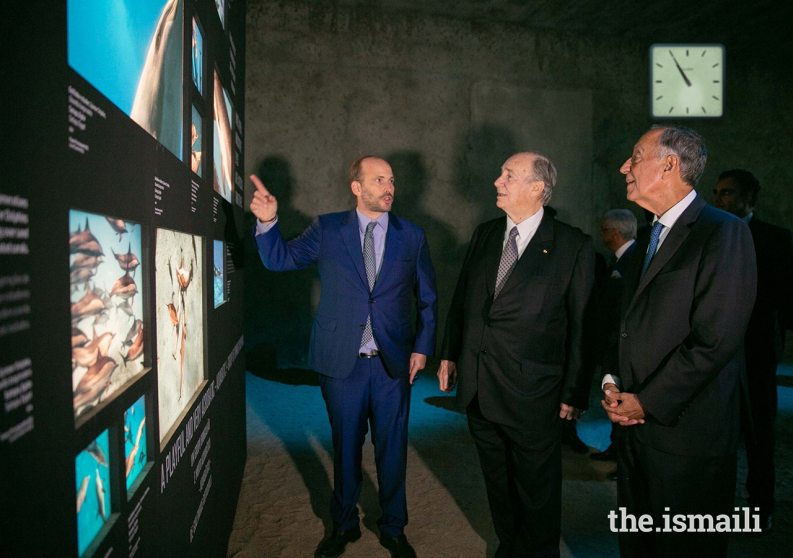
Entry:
10,55
